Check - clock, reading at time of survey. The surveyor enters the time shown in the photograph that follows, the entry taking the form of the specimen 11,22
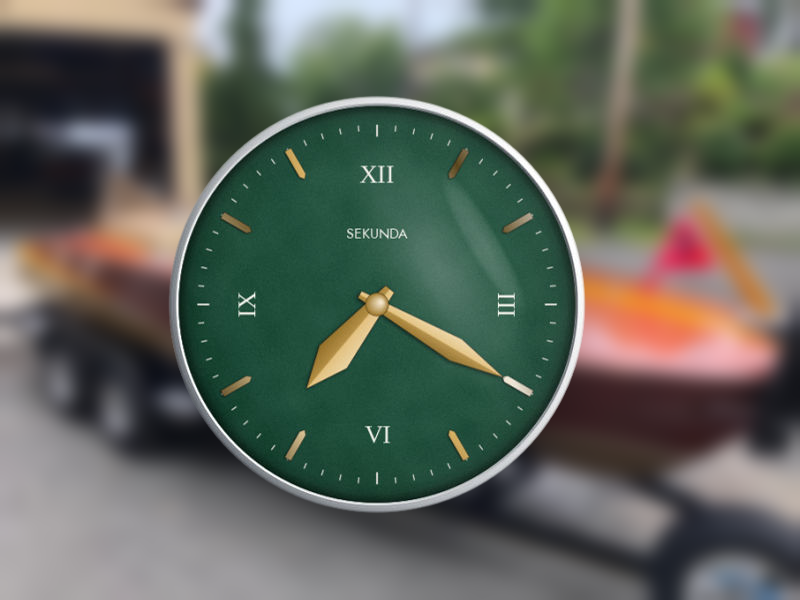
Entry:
7,20
